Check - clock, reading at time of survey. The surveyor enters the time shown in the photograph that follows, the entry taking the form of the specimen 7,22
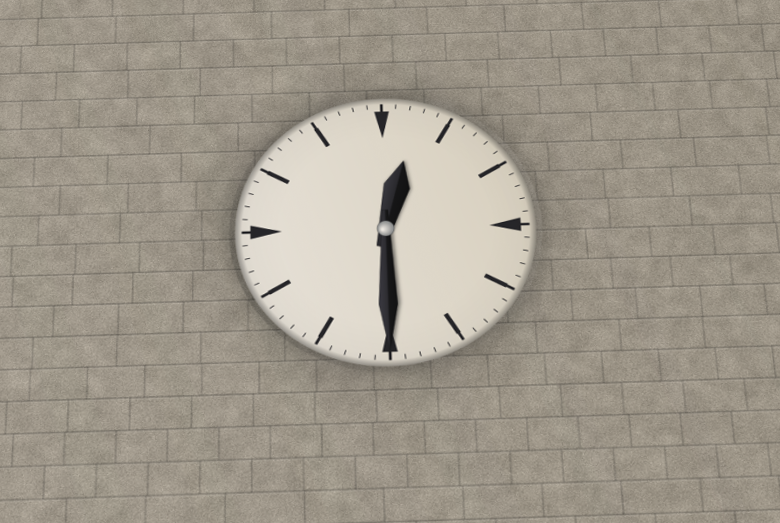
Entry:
12,30
